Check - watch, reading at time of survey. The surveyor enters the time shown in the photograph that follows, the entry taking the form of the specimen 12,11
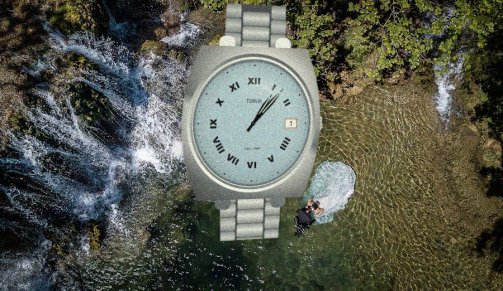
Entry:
1,07
